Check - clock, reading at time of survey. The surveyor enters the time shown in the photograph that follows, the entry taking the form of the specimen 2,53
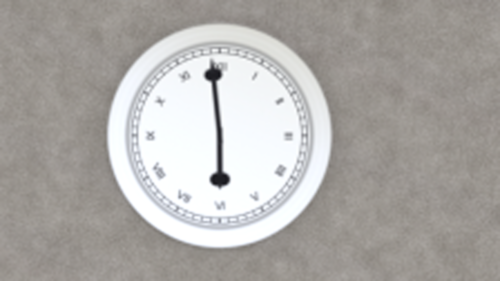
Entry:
5,59
